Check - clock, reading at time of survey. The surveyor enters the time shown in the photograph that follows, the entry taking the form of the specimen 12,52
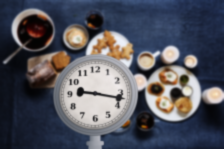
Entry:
9,17
